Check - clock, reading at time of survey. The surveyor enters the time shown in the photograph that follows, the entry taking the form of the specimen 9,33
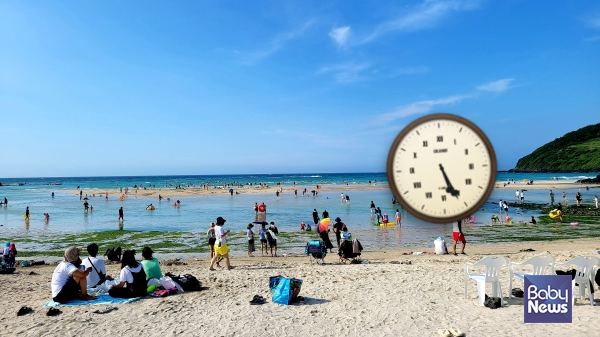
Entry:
5,26
